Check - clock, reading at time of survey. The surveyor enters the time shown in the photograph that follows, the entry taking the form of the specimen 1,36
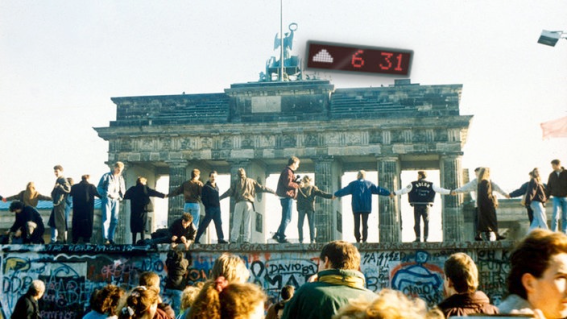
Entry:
6,31
